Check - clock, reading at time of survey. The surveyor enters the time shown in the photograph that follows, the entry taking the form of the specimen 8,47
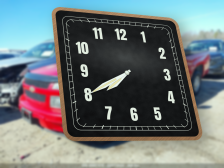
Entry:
7,40
